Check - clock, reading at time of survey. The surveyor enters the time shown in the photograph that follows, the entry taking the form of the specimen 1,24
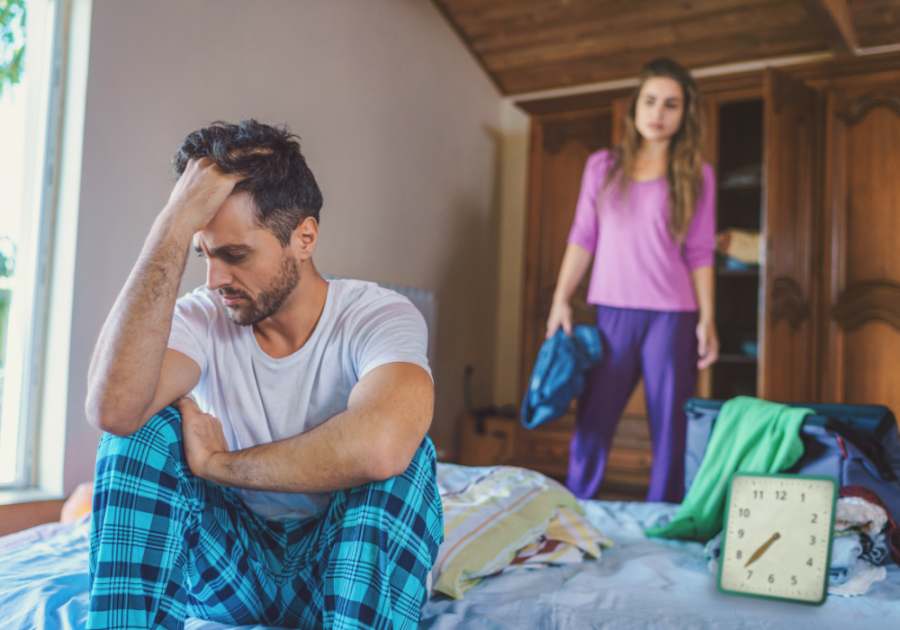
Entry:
7,37
